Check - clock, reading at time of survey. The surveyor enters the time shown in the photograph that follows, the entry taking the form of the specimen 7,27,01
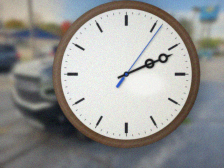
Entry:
2,11,06
